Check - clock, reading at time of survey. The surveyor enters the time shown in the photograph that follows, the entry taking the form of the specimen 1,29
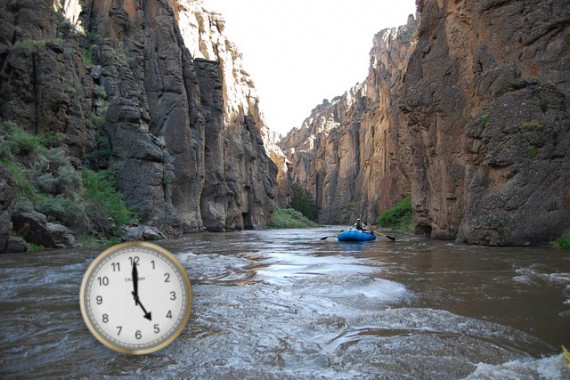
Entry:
5,00
